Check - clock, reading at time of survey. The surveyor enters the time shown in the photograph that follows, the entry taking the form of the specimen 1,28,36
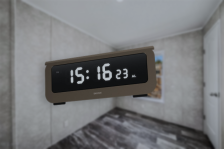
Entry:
15,16,23
